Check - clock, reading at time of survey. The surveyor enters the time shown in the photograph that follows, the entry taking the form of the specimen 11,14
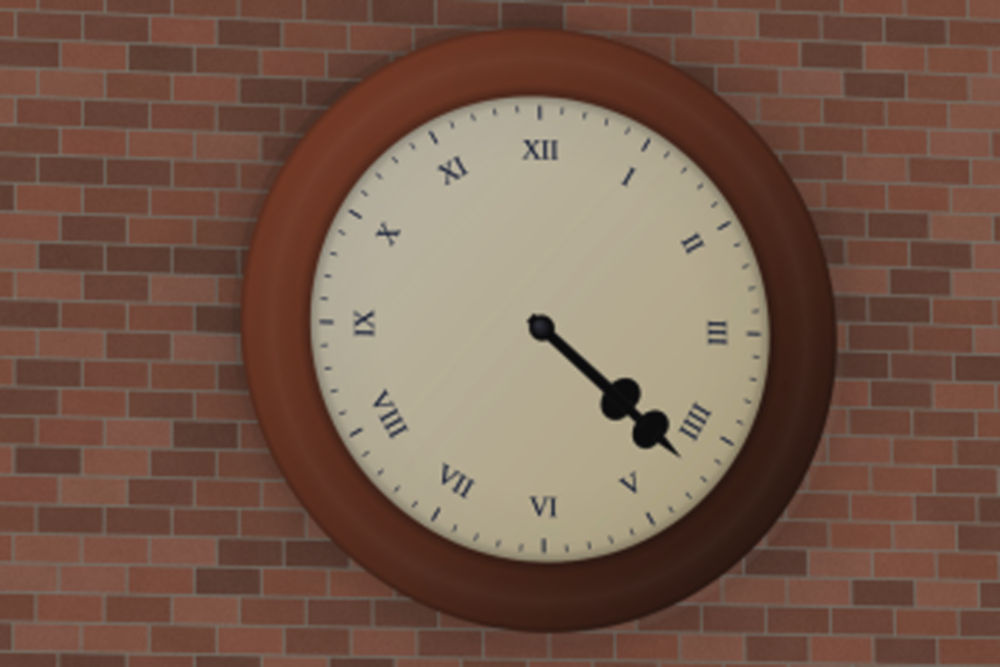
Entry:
4,22
